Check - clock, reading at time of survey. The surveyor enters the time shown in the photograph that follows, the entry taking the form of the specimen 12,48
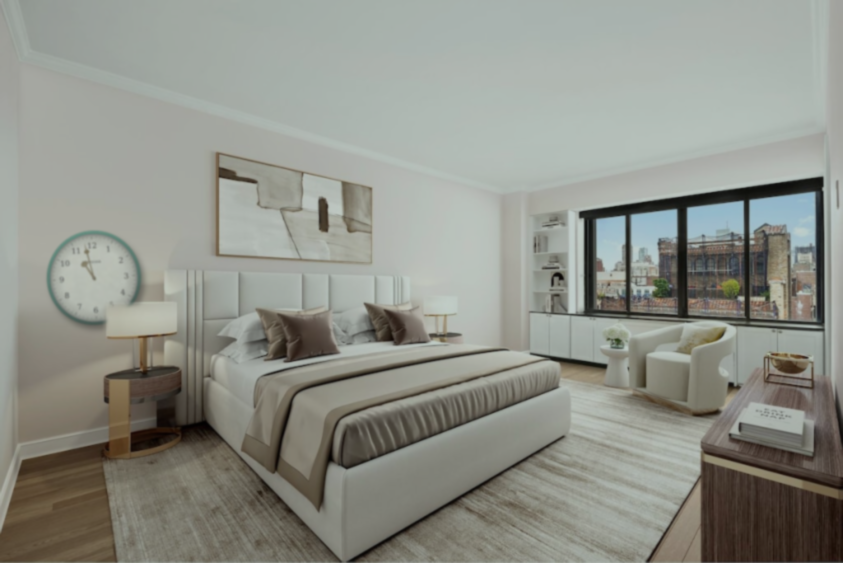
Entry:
10,58
